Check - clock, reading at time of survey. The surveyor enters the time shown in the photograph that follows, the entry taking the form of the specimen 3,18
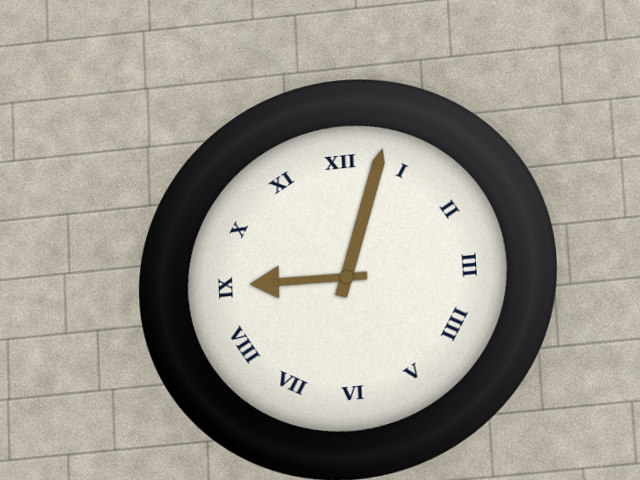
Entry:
9,03
